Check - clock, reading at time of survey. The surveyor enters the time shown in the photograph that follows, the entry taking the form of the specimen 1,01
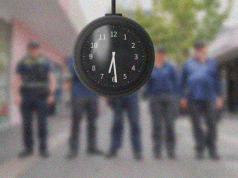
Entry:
6,29
